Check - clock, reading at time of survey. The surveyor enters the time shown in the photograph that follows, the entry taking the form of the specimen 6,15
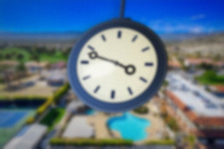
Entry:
3,48
